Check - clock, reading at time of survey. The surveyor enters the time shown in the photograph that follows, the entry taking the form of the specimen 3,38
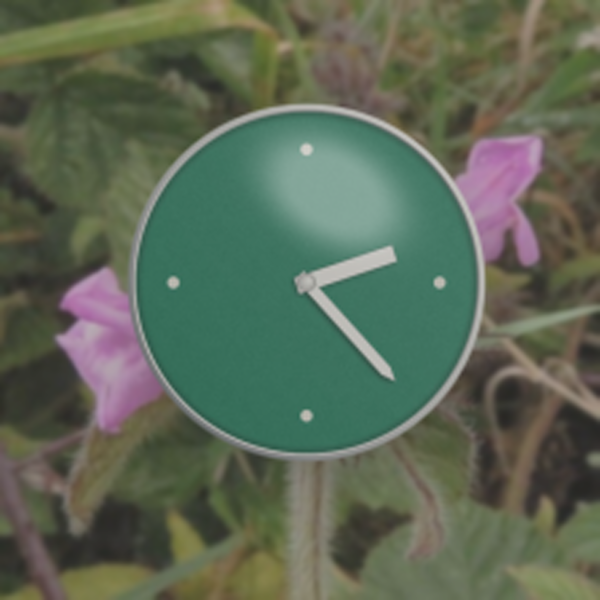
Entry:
2,23
